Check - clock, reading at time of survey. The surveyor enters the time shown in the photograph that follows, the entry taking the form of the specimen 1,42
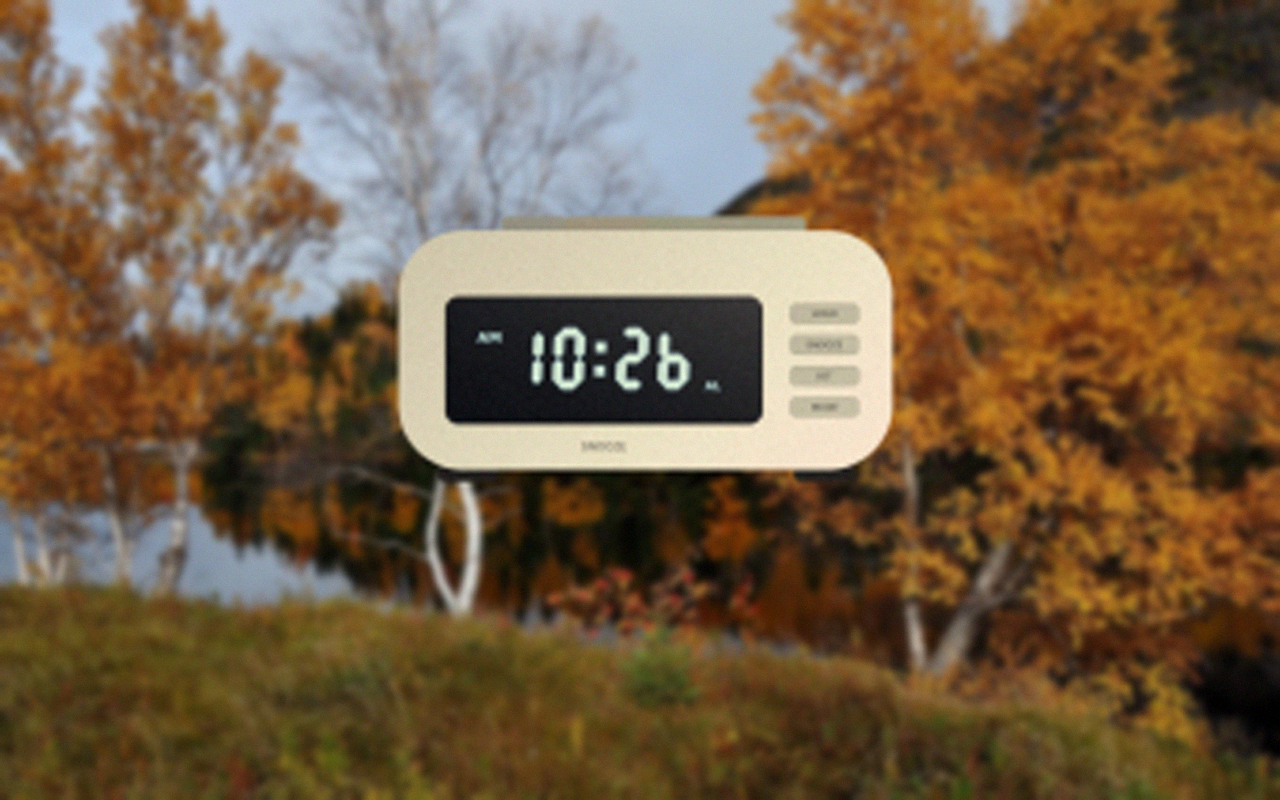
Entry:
10,26
